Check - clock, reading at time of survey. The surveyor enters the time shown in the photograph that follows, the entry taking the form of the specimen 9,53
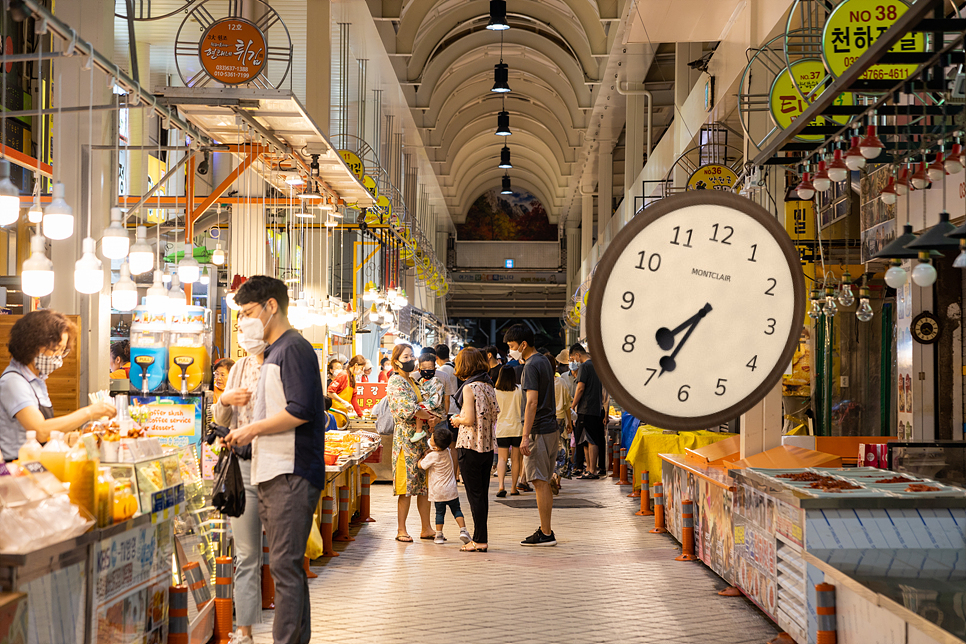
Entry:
7,34
